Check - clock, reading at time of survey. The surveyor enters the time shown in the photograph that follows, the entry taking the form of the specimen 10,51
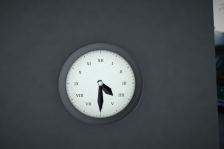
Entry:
4,30
